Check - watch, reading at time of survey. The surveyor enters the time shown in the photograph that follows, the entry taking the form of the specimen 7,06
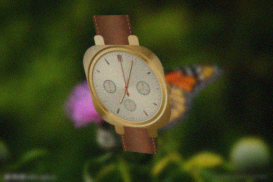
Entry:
7,04
